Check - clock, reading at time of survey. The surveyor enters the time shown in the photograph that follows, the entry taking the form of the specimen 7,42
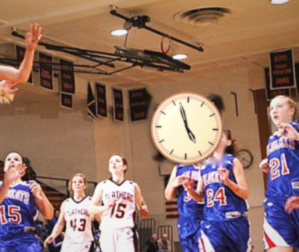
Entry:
4,57
